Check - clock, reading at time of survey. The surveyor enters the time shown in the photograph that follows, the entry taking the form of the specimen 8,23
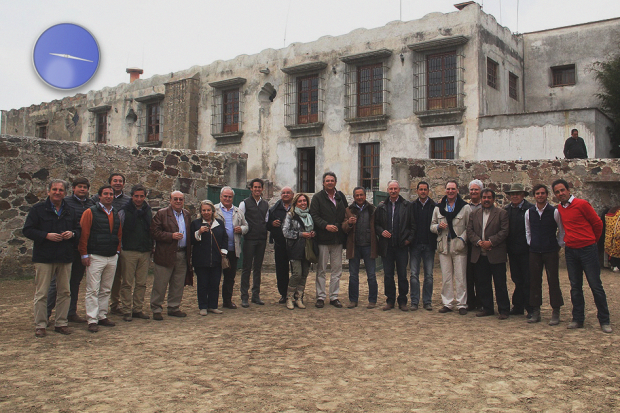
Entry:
9,17
